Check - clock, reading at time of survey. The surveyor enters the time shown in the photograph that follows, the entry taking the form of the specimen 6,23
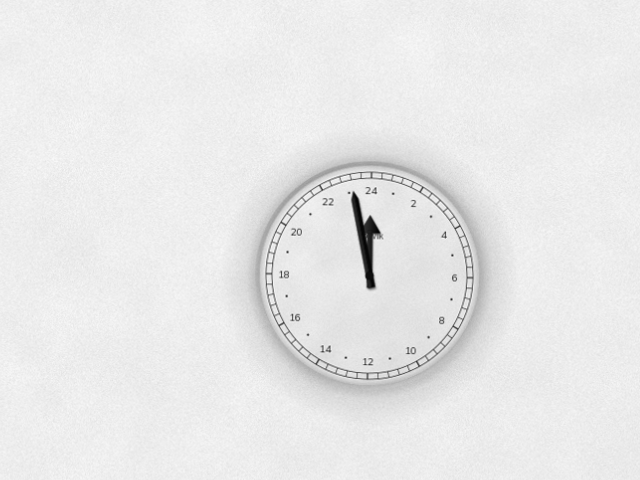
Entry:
23,58
